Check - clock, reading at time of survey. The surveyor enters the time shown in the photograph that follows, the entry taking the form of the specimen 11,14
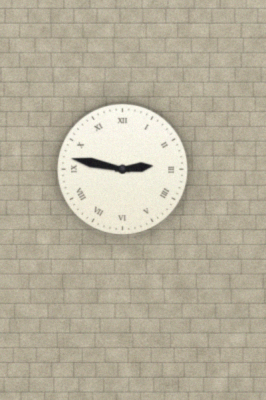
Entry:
2,47
